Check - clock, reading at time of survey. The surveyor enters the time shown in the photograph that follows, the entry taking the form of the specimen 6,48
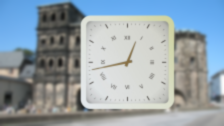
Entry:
12,43
